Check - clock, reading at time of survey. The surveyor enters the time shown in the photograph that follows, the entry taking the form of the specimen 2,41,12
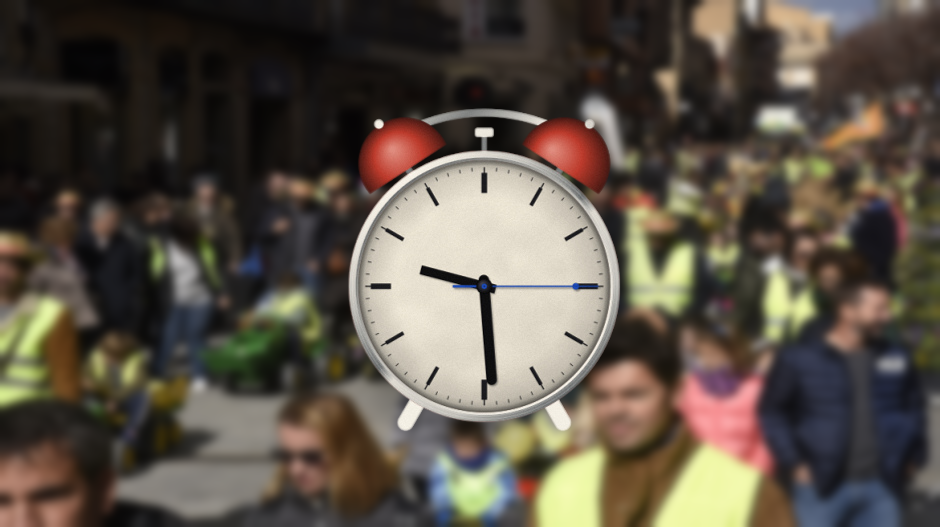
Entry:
9,29,15
